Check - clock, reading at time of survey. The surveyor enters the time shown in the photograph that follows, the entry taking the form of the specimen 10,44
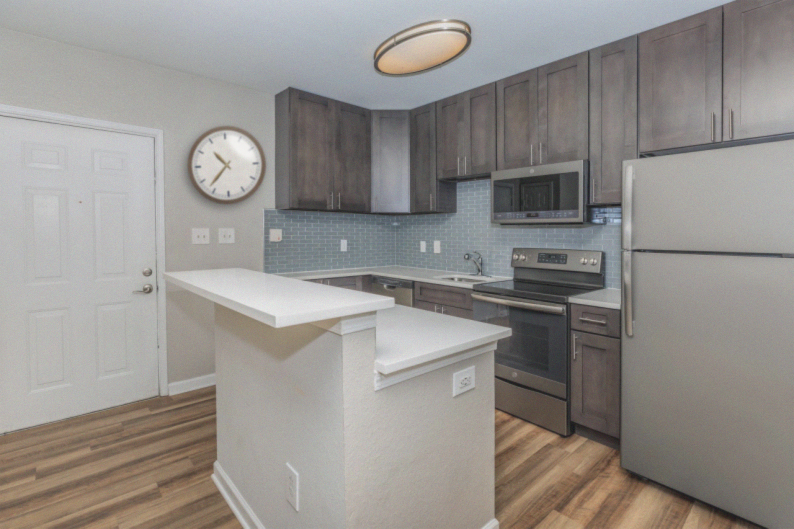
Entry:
10,37
